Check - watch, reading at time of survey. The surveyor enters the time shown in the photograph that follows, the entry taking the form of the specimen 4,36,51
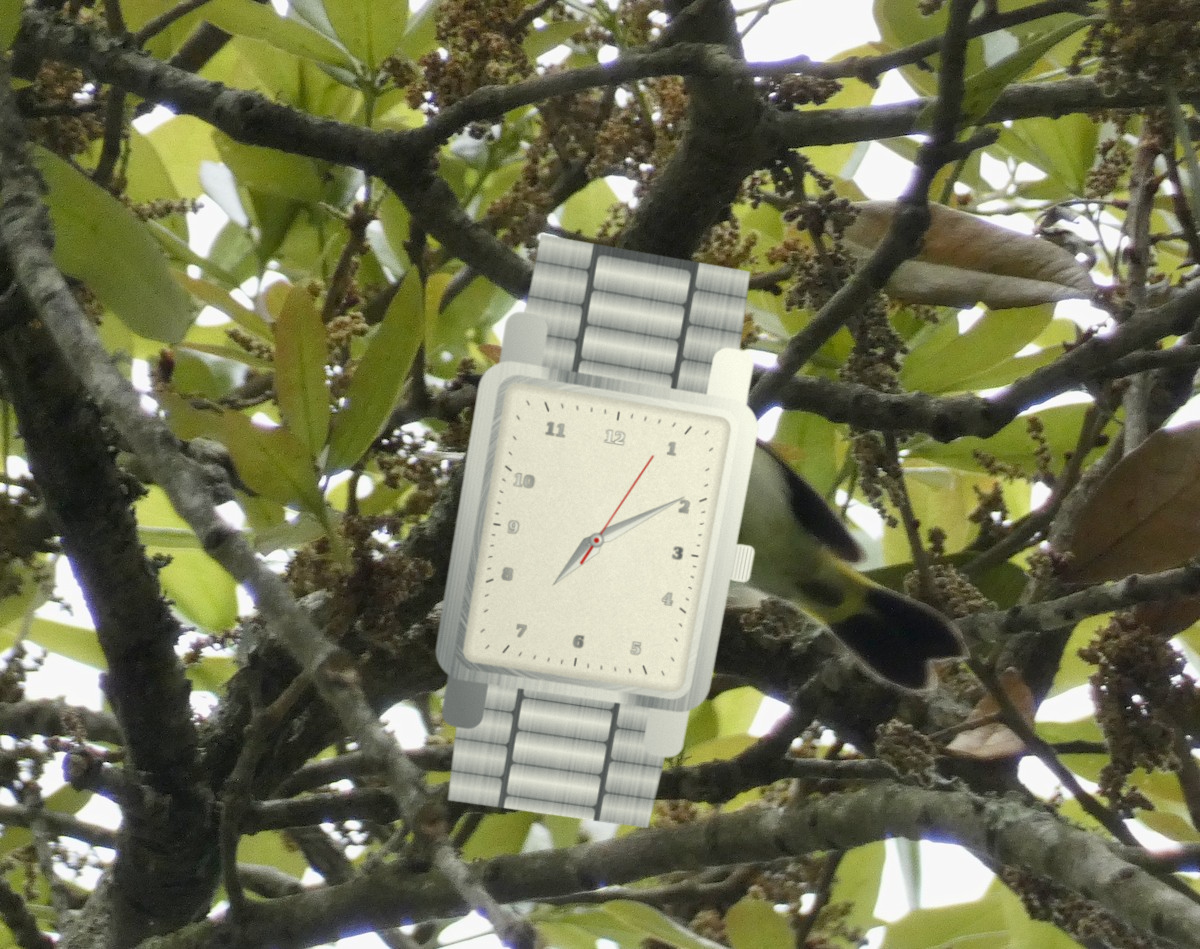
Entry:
7,09,04
